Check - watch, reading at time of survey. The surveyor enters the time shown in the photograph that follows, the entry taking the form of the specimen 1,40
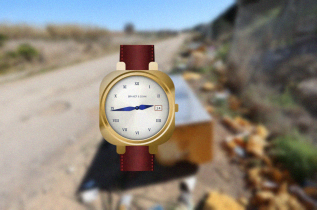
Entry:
2,44
